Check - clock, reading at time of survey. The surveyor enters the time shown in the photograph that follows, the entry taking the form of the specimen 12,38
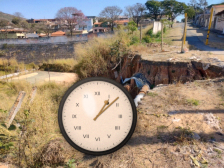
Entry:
1,08
